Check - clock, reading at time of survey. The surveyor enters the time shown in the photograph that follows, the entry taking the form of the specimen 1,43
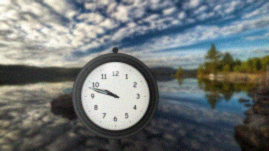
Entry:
9,48
